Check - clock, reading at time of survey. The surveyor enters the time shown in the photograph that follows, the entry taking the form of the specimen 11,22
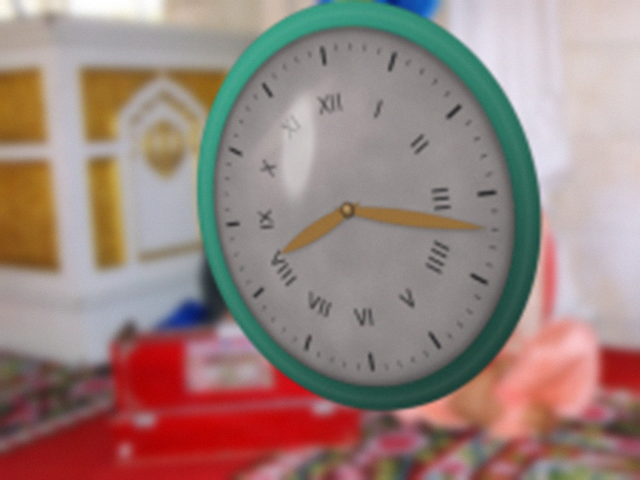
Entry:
8,17
